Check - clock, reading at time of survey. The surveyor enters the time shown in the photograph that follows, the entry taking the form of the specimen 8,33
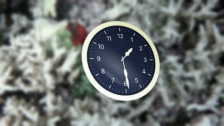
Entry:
1,29
